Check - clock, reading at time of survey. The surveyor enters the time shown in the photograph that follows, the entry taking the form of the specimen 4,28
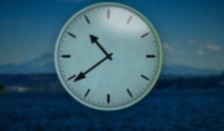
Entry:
10,39
